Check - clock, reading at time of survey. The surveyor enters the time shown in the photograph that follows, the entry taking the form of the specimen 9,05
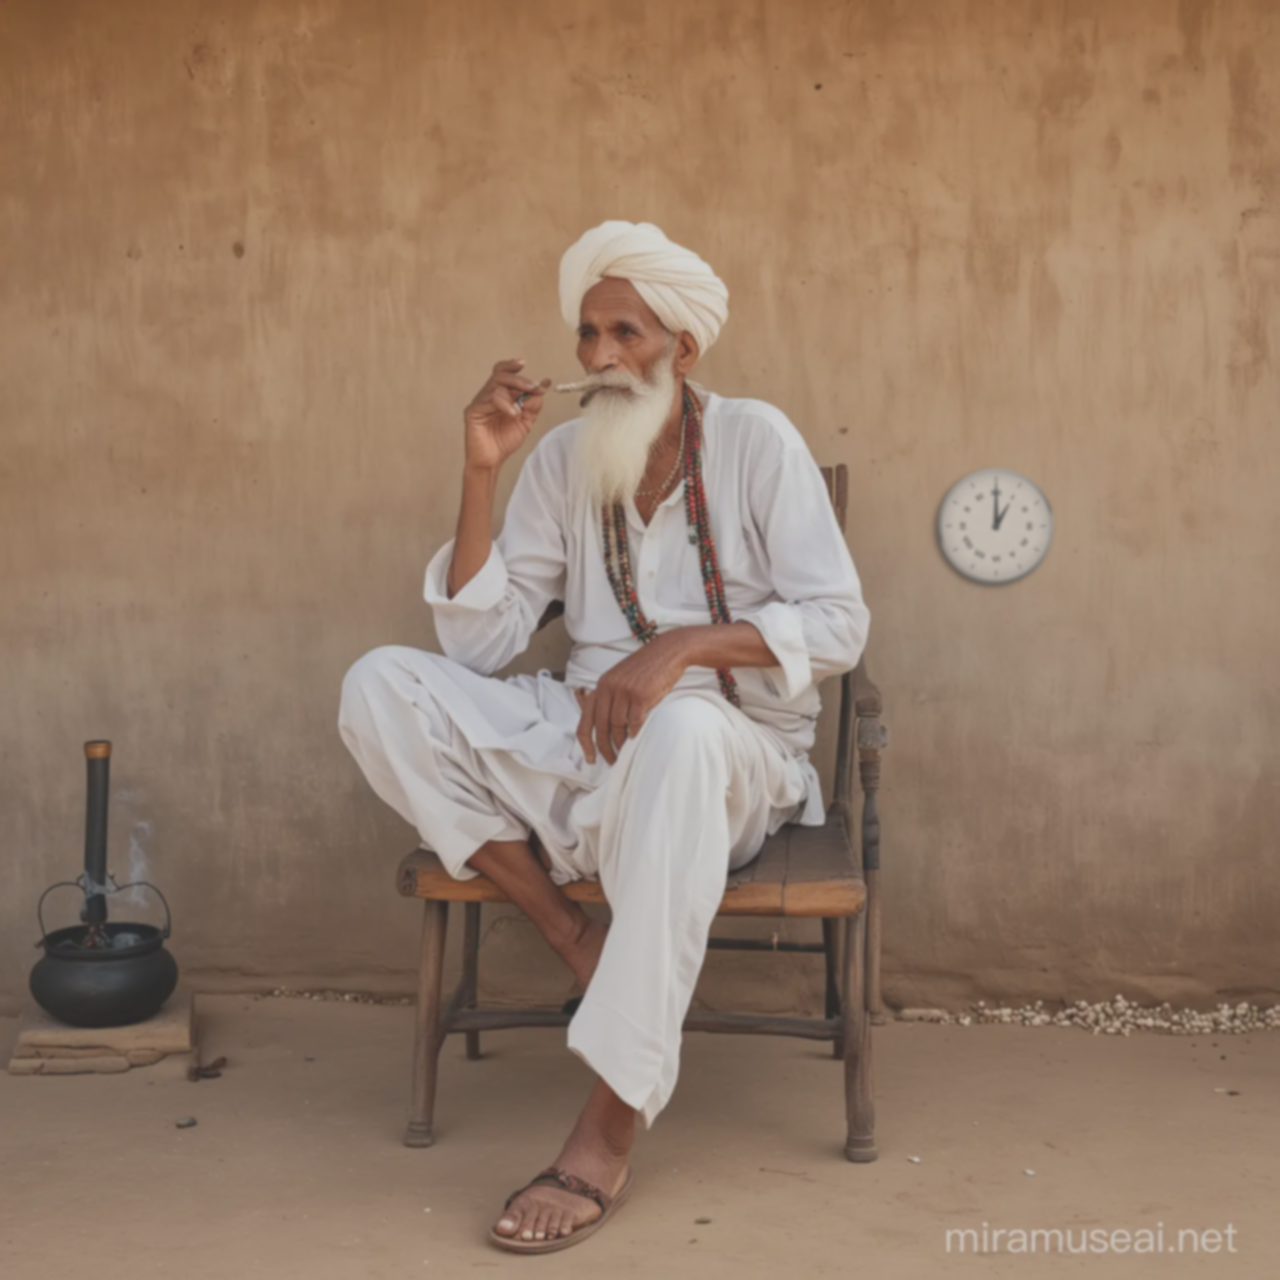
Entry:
1,00
